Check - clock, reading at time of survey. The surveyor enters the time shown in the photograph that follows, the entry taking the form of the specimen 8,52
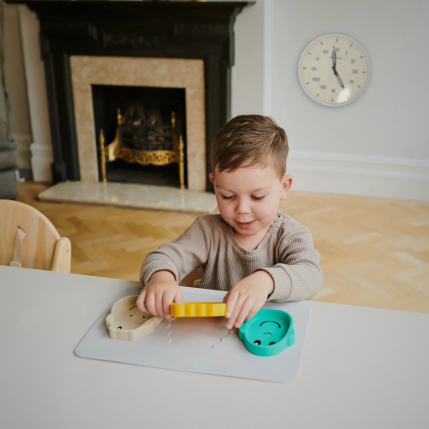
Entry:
4,59
